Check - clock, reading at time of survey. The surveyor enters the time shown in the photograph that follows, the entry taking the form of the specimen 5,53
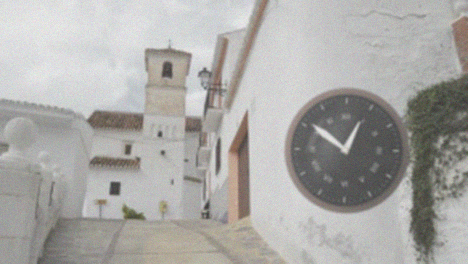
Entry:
12,51
